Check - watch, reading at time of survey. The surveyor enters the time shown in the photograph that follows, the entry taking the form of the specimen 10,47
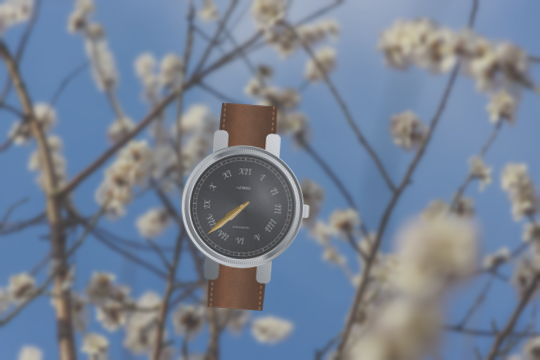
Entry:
7,38
